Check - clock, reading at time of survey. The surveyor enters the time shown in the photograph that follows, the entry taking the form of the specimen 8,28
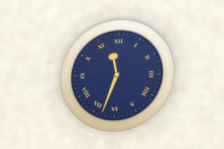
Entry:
11,33
